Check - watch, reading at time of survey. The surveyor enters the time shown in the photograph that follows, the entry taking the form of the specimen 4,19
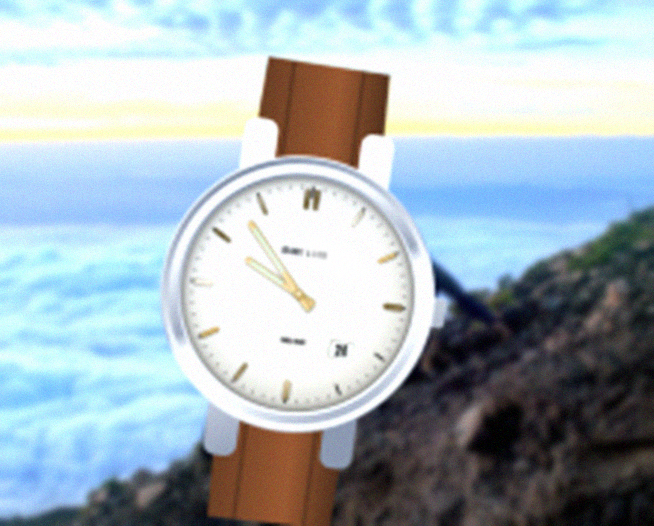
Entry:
9,53
